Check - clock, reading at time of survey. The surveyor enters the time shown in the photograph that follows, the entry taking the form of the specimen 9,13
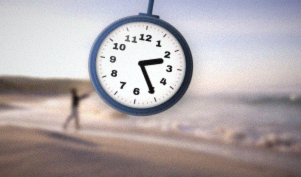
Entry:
2,25
